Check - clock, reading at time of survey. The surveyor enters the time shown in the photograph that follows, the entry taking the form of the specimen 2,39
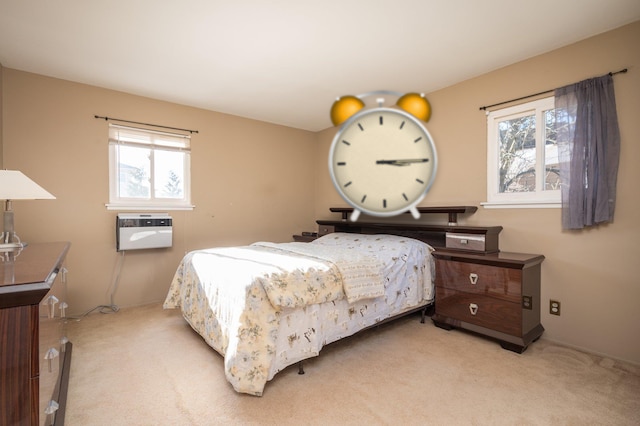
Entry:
3,15
